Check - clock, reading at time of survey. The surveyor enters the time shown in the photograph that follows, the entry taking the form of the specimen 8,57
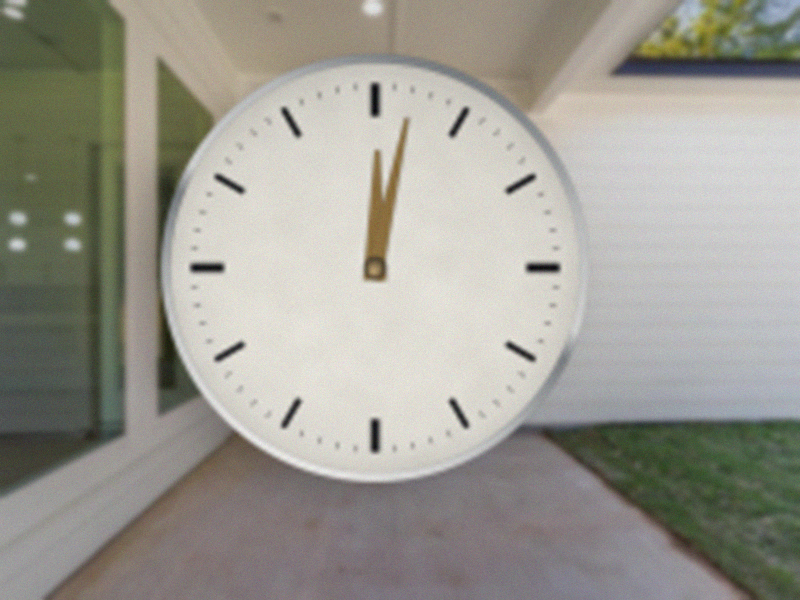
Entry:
12,02
